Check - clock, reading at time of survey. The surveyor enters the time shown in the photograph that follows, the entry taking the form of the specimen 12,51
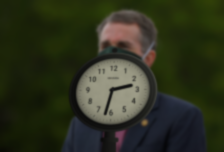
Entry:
2,32
